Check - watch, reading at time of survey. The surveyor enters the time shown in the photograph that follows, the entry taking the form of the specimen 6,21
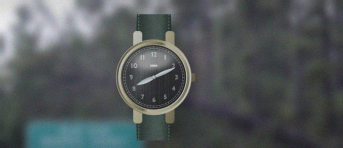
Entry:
8,11
